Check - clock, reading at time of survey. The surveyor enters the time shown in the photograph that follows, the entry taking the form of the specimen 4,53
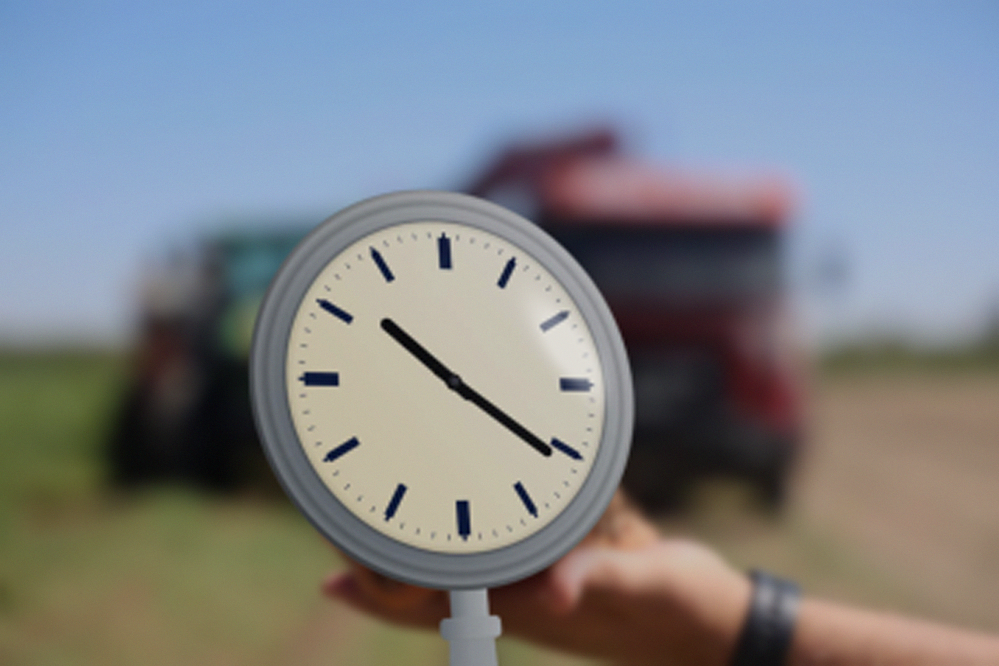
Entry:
10,21
